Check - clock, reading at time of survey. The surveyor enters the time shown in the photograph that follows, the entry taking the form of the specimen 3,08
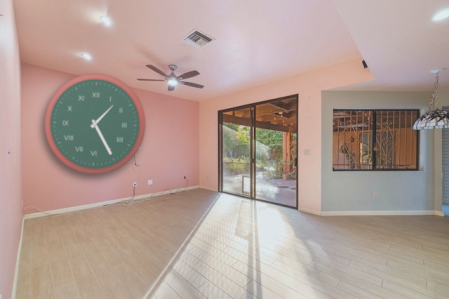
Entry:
1,25
